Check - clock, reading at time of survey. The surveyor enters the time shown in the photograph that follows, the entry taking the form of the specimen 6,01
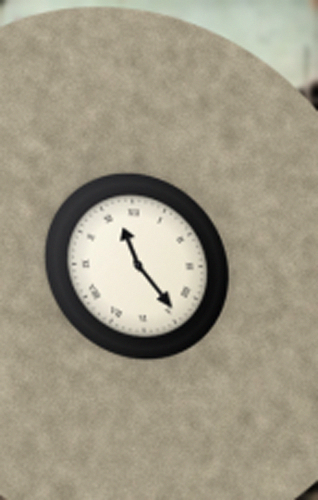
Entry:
11,24
